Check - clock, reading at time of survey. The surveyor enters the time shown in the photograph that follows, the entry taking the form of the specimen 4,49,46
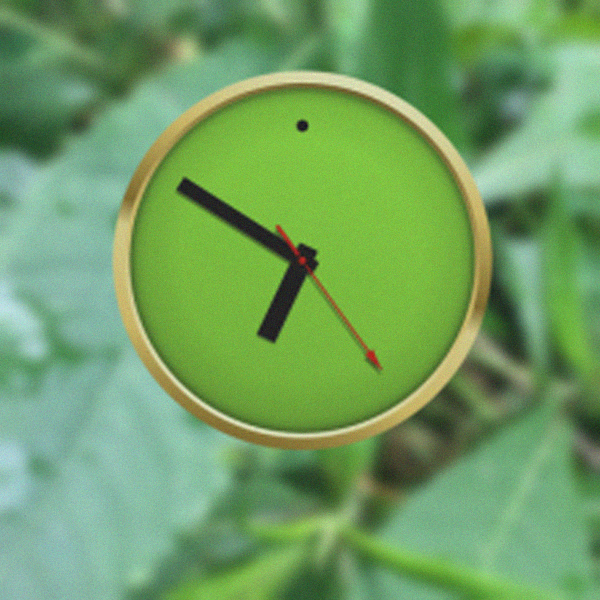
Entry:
6,50,24
